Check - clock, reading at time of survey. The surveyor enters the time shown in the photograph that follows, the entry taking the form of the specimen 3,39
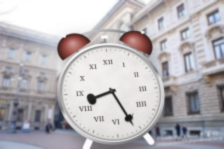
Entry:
8,26
